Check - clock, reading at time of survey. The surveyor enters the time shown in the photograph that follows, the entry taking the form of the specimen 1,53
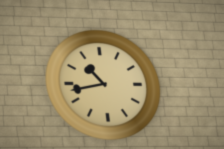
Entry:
10,43
